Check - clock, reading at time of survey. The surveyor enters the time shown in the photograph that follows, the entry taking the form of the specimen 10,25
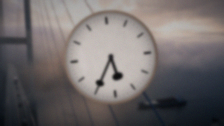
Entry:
5,35
